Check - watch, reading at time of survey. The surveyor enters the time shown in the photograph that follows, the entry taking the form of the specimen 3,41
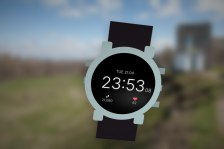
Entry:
23,53
